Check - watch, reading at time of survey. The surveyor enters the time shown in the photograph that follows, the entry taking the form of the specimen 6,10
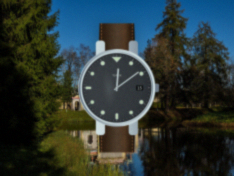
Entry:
12,09
